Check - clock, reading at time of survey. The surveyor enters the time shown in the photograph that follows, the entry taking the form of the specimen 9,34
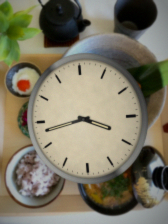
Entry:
3,43
